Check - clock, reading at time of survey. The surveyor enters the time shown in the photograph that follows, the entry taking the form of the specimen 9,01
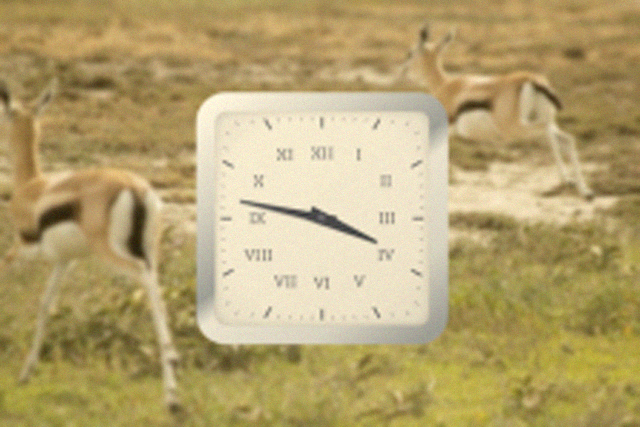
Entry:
3,47
